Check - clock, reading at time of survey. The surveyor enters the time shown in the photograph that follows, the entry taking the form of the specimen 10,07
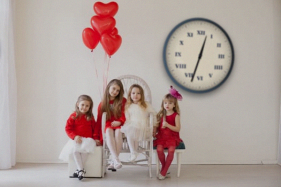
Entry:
12,33
